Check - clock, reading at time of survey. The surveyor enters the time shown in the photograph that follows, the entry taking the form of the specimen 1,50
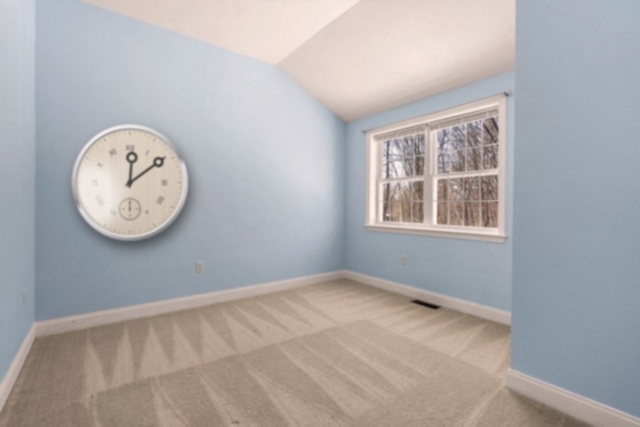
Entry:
12,09
